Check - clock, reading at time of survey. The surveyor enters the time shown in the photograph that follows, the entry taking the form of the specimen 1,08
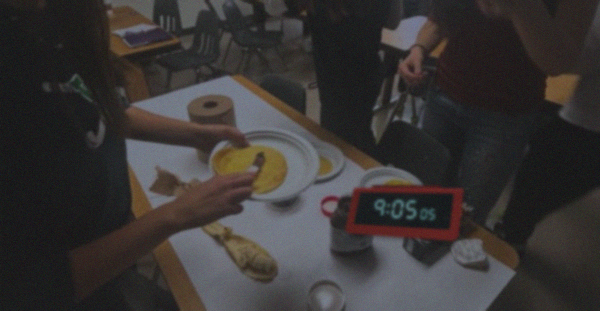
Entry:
9,05
